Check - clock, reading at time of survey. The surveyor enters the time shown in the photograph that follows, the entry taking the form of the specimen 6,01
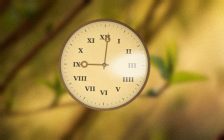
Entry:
9,01
